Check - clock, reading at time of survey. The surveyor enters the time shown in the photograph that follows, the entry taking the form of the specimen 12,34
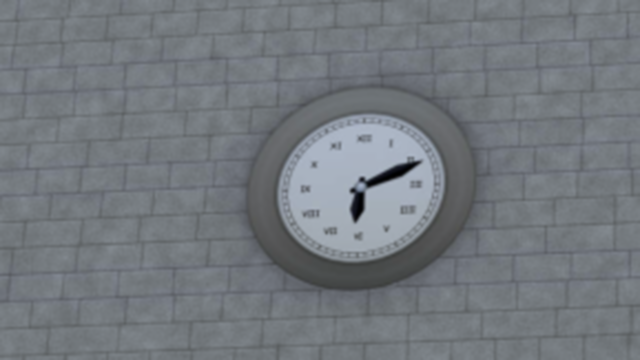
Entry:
6,11
